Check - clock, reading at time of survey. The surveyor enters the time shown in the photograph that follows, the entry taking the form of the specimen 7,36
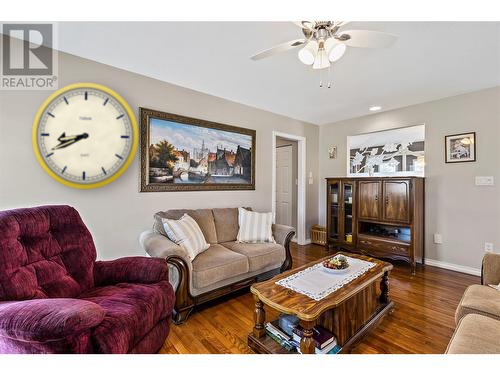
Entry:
8,41
